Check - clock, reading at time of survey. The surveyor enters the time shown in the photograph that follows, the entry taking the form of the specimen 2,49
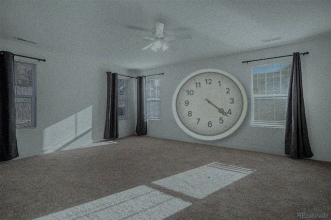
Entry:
4,22
